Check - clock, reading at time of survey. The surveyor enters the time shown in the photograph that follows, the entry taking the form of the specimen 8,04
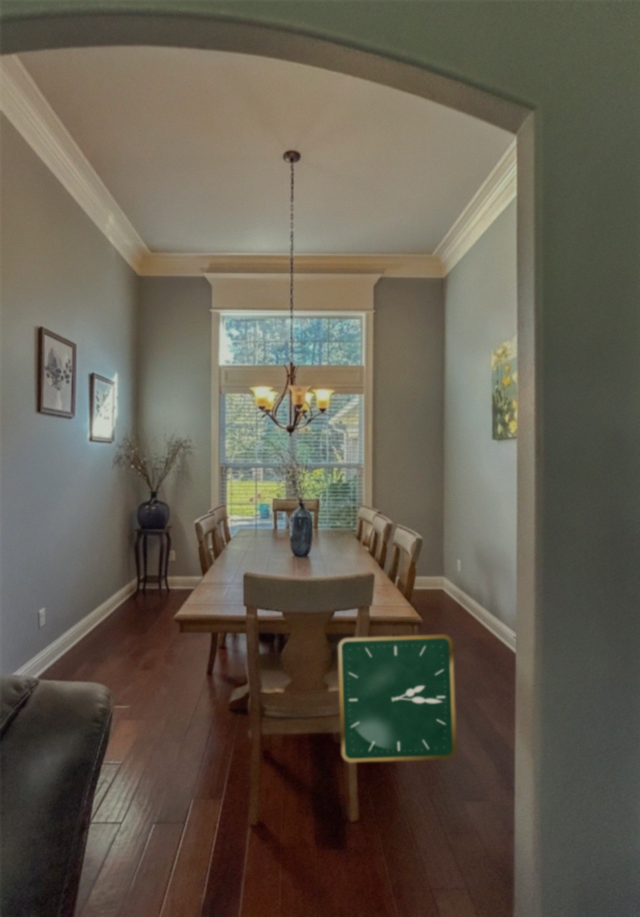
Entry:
2,16
